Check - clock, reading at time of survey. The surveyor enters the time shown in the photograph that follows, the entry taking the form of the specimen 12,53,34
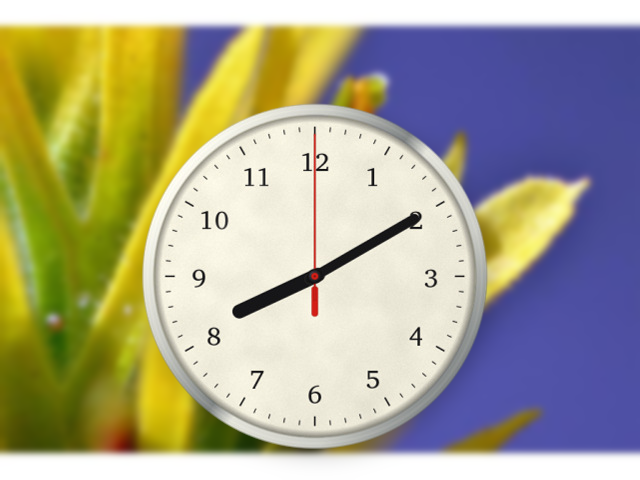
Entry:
8,10,00
